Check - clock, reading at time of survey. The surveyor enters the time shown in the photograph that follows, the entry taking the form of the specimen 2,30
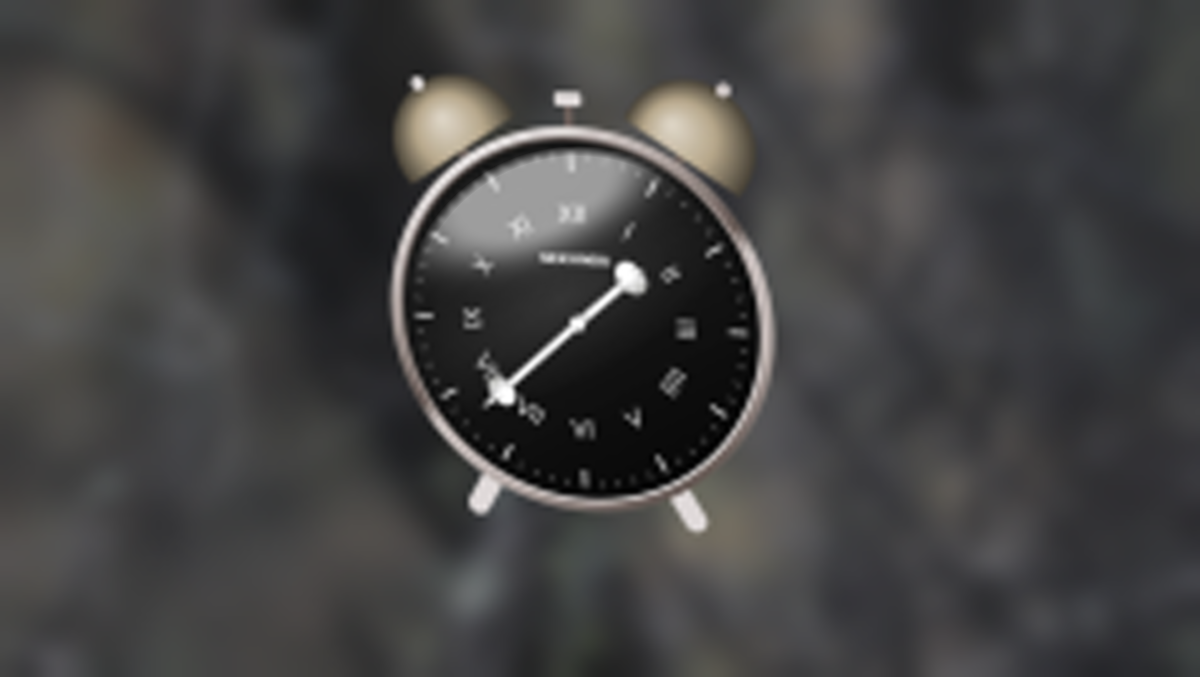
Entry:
1,38
